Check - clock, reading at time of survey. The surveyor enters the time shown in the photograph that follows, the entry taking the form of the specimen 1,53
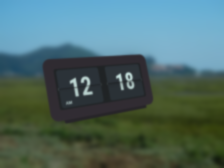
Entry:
12,18
